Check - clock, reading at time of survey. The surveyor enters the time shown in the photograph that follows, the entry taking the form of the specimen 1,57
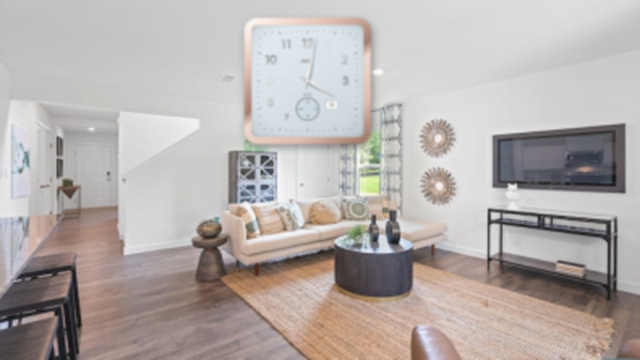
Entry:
4,02
